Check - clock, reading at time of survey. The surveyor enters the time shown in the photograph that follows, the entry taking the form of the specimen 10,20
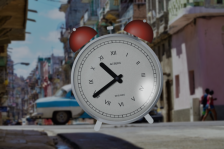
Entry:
10,40
